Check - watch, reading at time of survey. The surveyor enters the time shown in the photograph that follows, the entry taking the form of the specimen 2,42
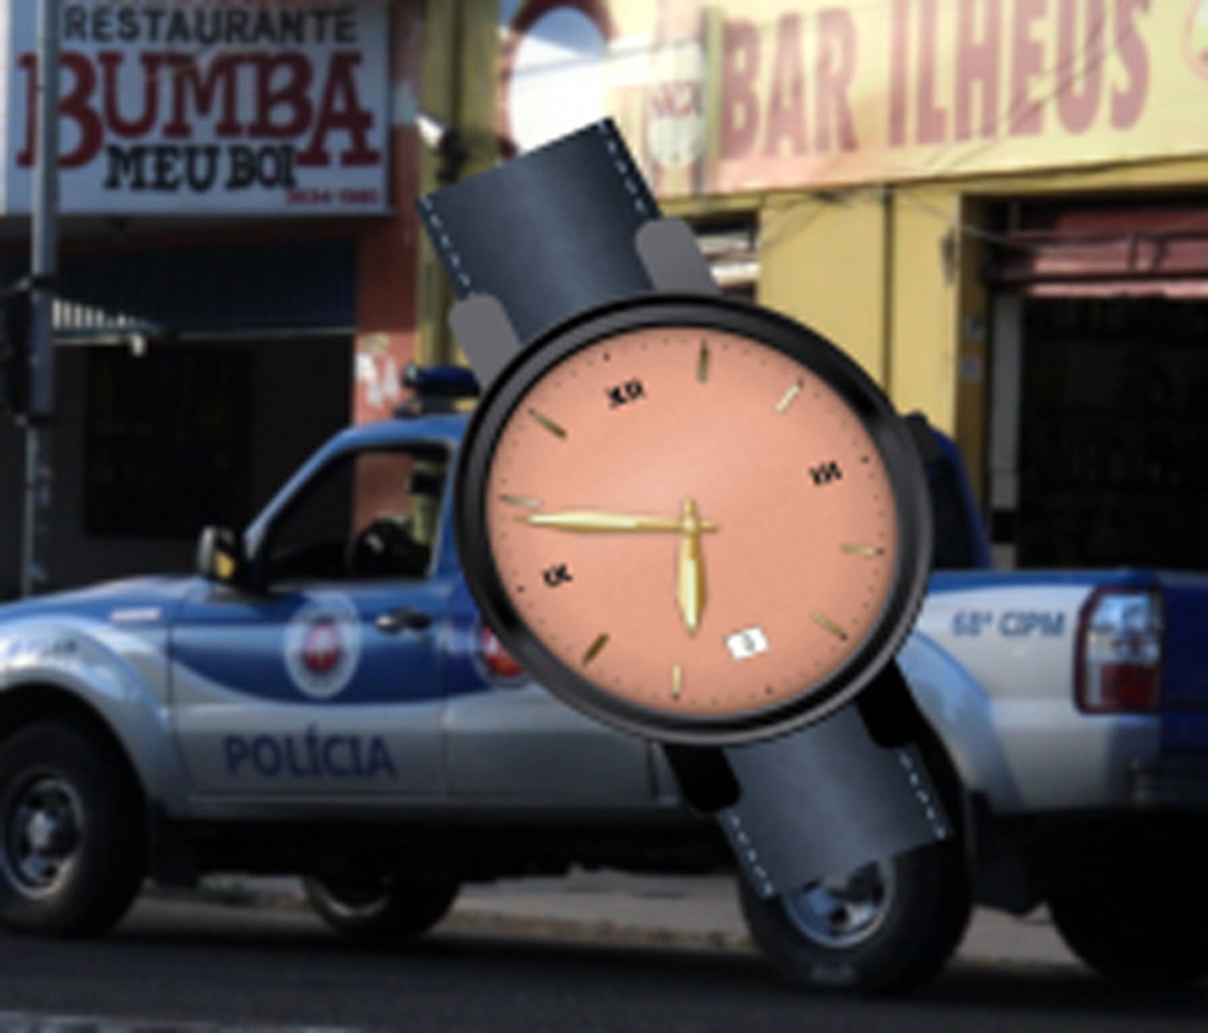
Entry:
6,49
